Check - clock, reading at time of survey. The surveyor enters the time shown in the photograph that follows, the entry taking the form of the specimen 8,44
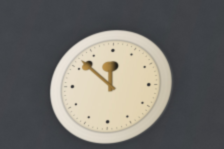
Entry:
11,52
